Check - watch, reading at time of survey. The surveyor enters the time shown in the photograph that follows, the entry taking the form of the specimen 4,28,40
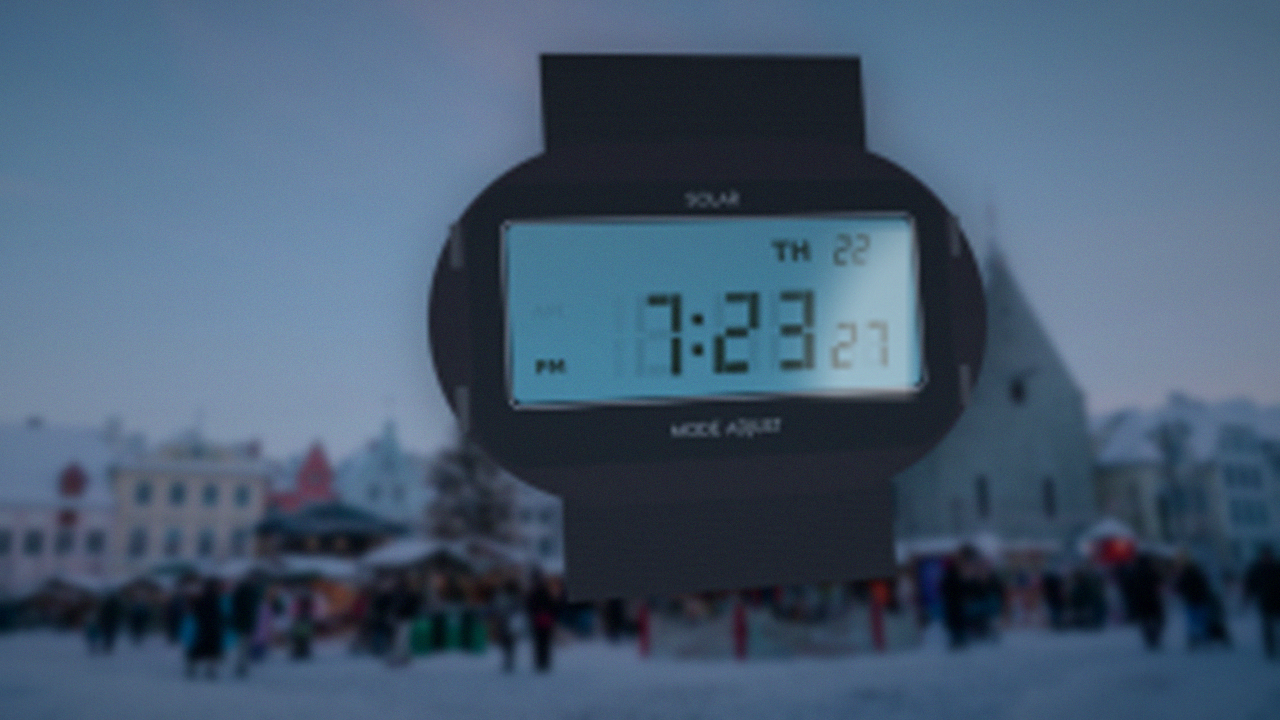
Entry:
7,23,27
